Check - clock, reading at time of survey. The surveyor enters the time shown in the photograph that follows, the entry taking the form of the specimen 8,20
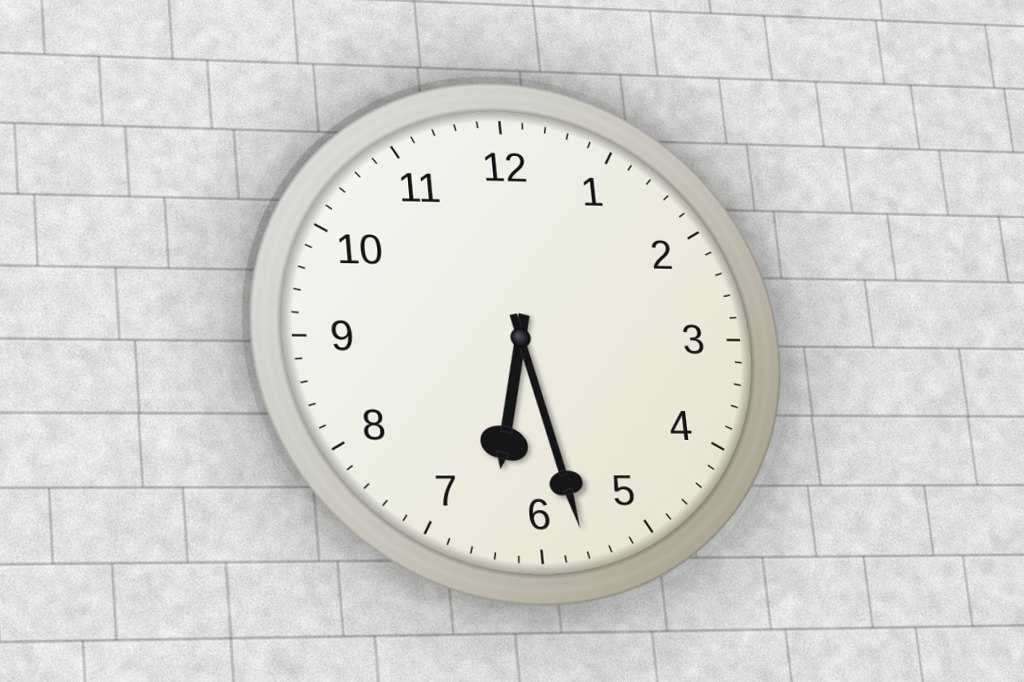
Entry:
6,28
